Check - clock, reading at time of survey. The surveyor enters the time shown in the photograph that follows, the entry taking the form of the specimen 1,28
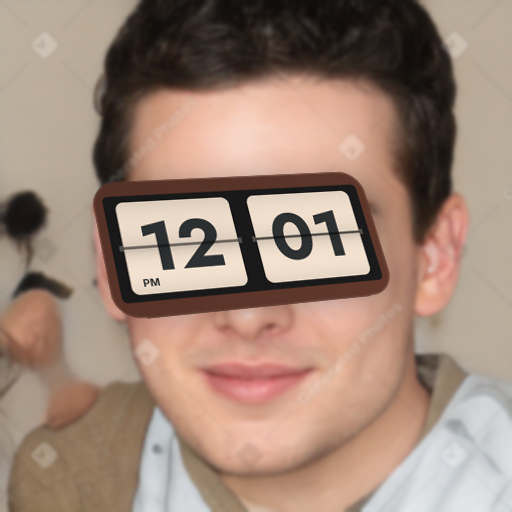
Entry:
12,01
